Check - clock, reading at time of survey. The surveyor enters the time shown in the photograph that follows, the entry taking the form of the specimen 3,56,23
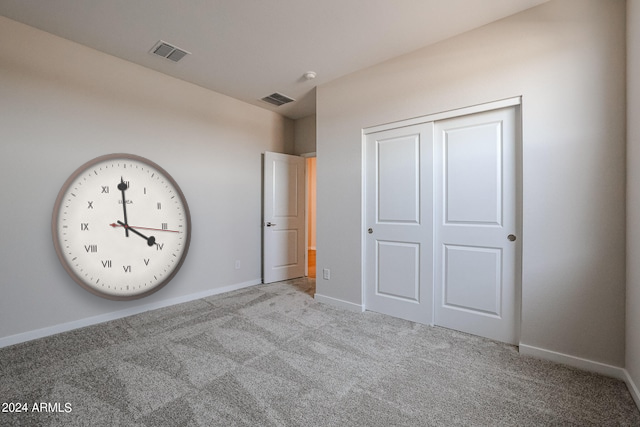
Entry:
3,59,16
